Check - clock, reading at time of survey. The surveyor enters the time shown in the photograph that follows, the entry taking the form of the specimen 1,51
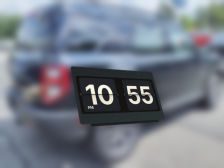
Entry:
10,55
